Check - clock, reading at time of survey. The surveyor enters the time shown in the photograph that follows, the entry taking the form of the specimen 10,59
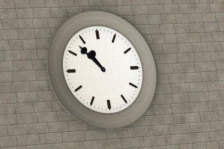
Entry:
10,53
